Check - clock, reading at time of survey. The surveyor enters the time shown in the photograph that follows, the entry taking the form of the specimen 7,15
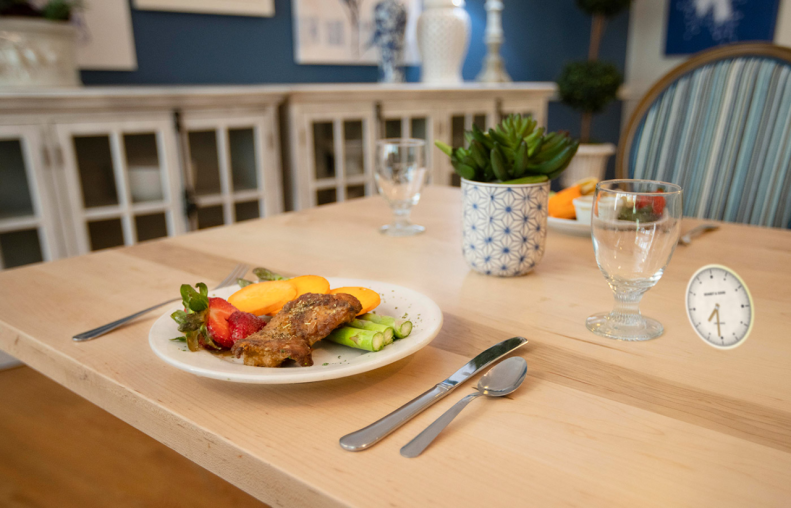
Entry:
7,31
